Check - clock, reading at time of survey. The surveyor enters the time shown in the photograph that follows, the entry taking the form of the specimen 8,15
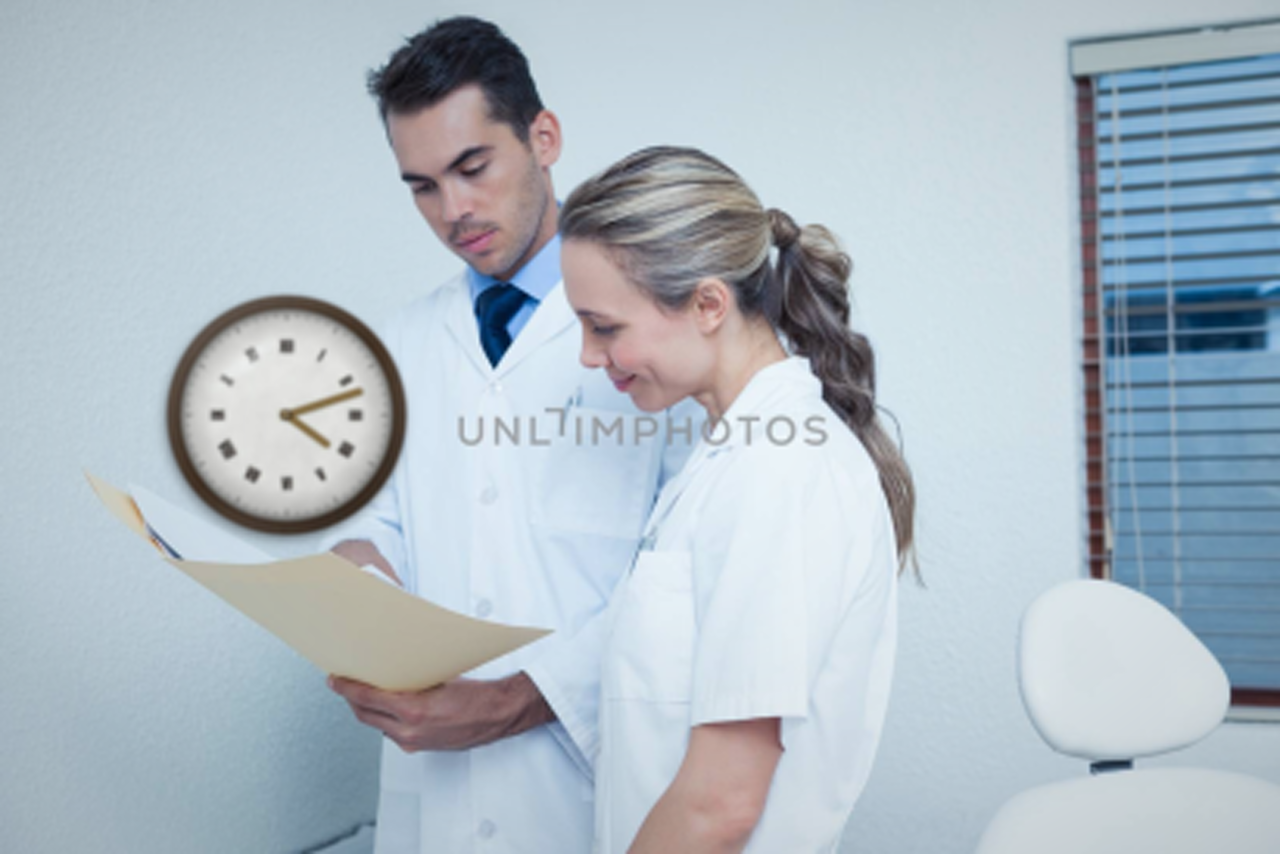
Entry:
4,12
